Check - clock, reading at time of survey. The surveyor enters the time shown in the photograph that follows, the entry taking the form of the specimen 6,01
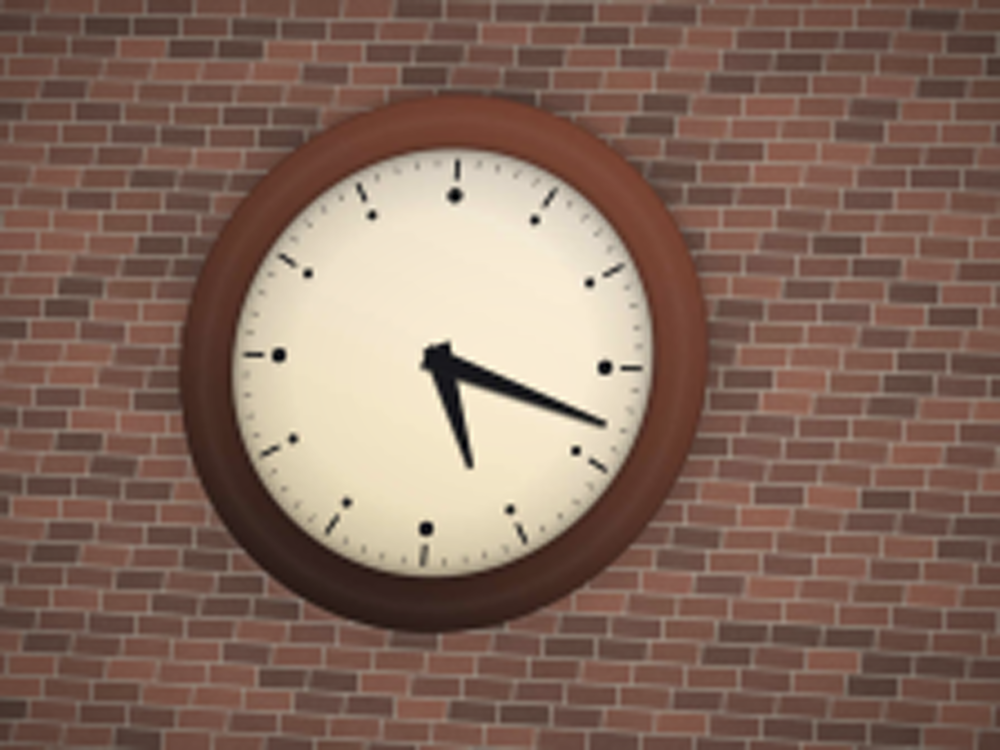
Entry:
5,18
